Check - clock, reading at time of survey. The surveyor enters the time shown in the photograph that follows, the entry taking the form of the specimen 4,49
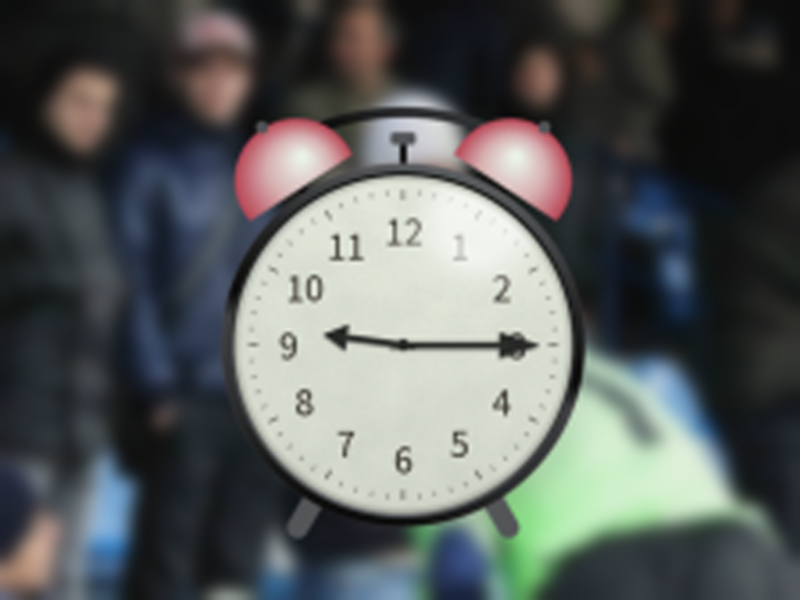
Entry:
9,15
